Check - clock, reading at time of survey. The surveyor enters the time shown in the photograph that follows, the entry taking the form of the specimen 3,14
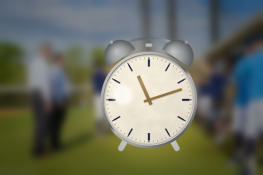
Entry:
11,12
